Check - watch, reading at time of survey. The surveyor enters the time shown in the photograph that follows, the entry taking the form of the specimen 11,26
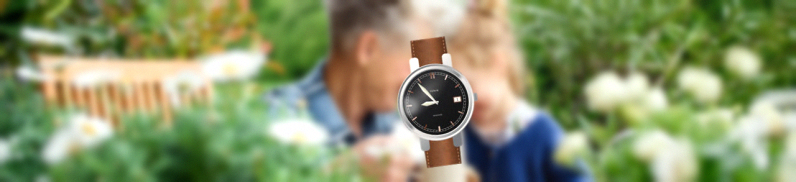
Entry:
8,54
